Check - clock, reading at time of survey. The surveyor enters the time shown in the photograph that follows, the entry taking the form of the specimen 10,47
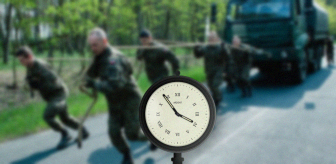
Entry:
3,54
